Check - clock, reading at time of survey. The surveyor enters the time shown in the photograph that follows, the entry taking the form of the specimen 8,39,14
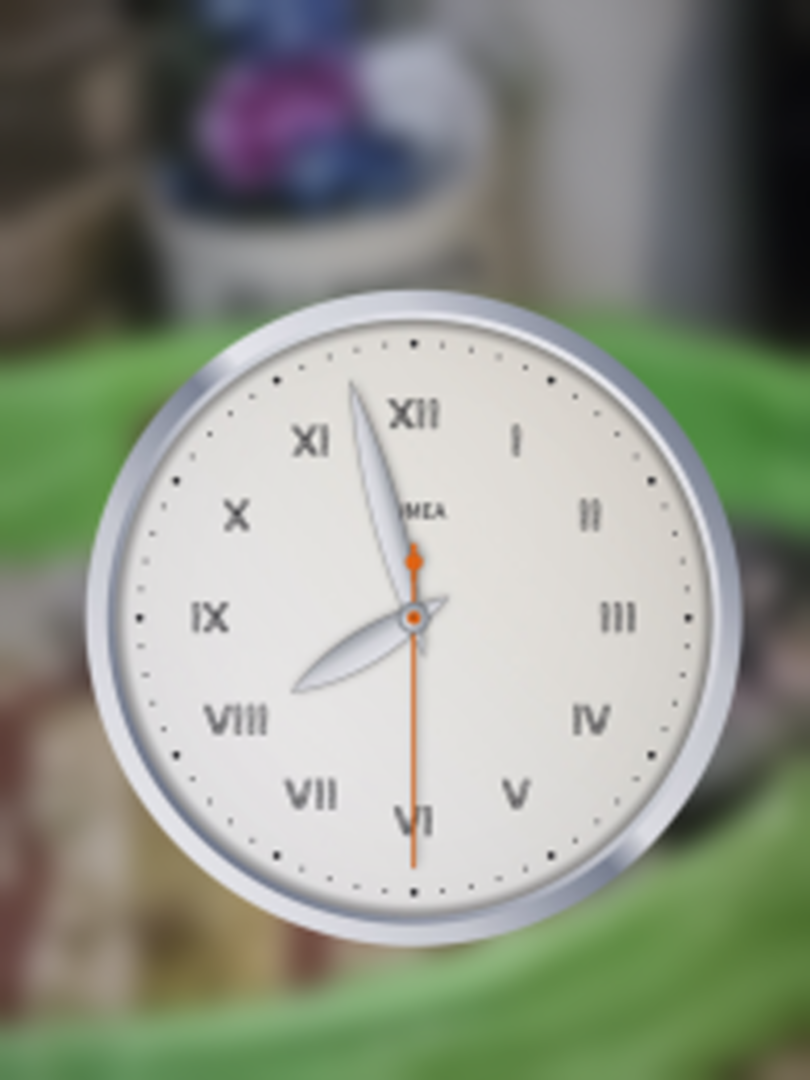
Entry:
7,57,30
